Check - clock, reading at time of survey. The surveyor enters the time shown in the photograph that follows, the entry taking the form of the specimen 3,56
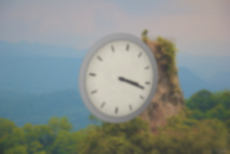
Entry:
3,17
